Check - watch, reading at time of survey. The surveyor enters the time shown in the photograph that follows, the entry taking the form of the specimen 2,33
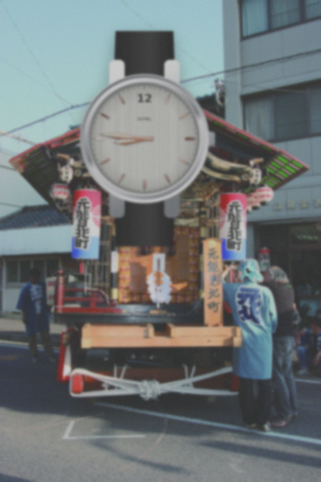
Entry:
8,46
